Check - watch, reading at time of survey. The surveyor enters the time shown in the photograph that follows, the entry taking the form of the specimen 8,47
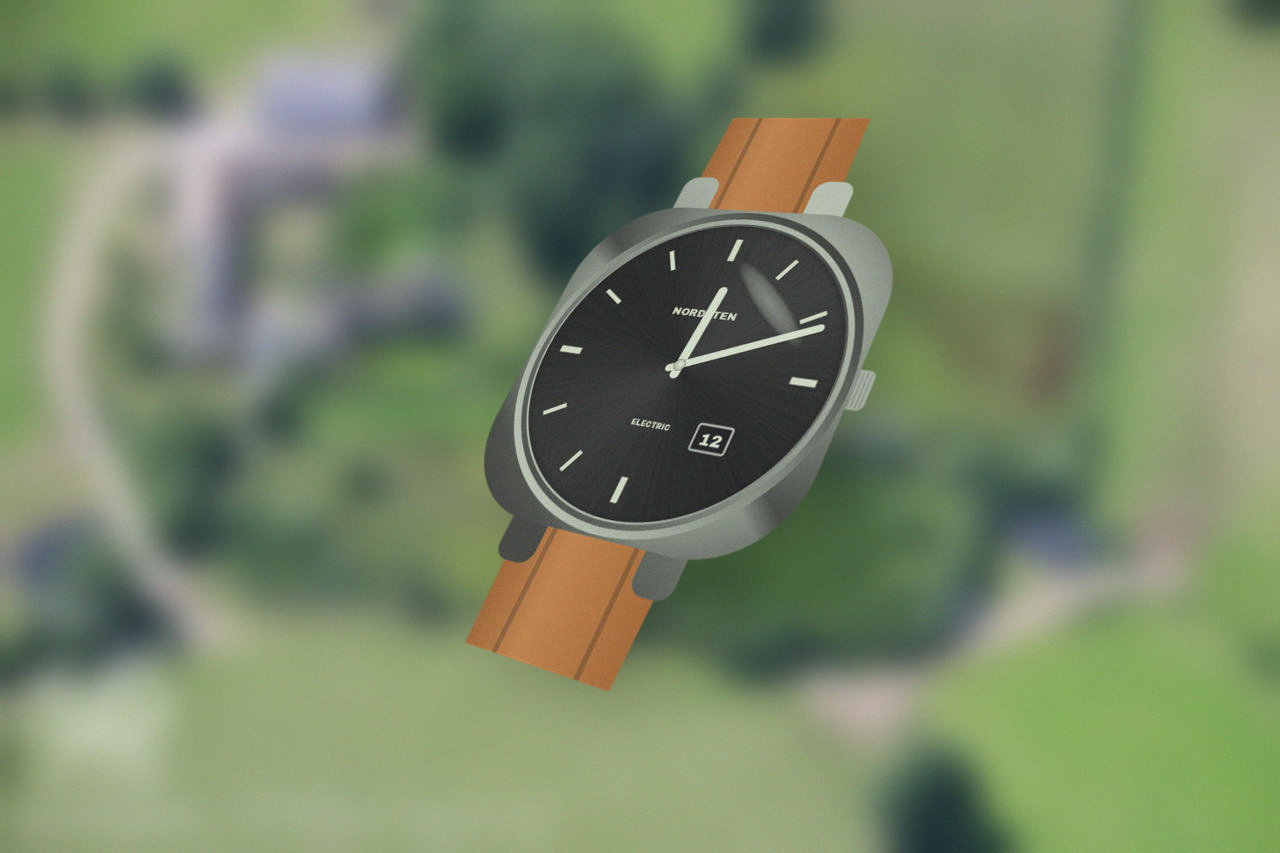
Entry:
12,11
